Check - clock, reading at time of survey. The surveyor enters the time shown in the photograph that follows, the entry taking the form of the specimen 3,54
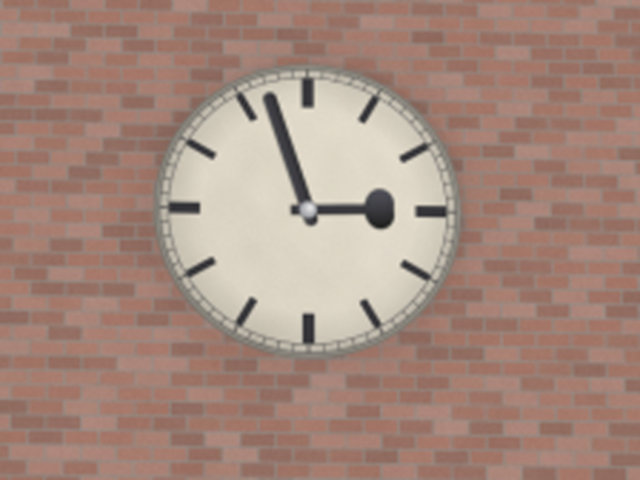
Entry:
2,57
